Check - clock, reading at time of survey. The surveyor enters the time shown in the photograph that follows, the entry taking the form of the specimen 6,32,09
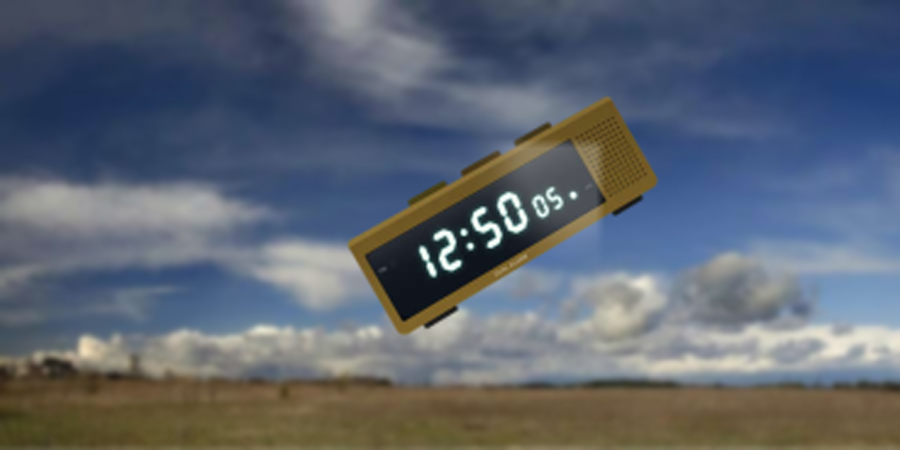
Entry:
12,50,05
